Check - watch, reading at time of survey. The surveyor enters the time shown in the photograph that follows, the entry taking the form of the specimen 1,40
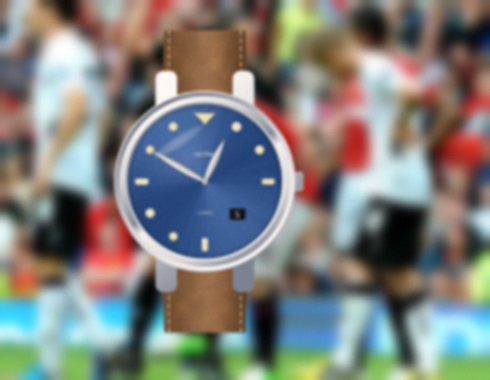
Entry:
12,50
